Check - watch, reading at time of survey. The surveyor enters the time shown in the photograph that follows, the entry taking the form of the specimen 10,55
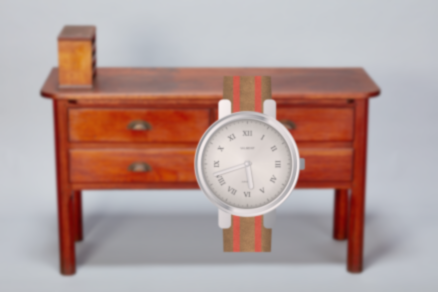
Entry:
5,42
